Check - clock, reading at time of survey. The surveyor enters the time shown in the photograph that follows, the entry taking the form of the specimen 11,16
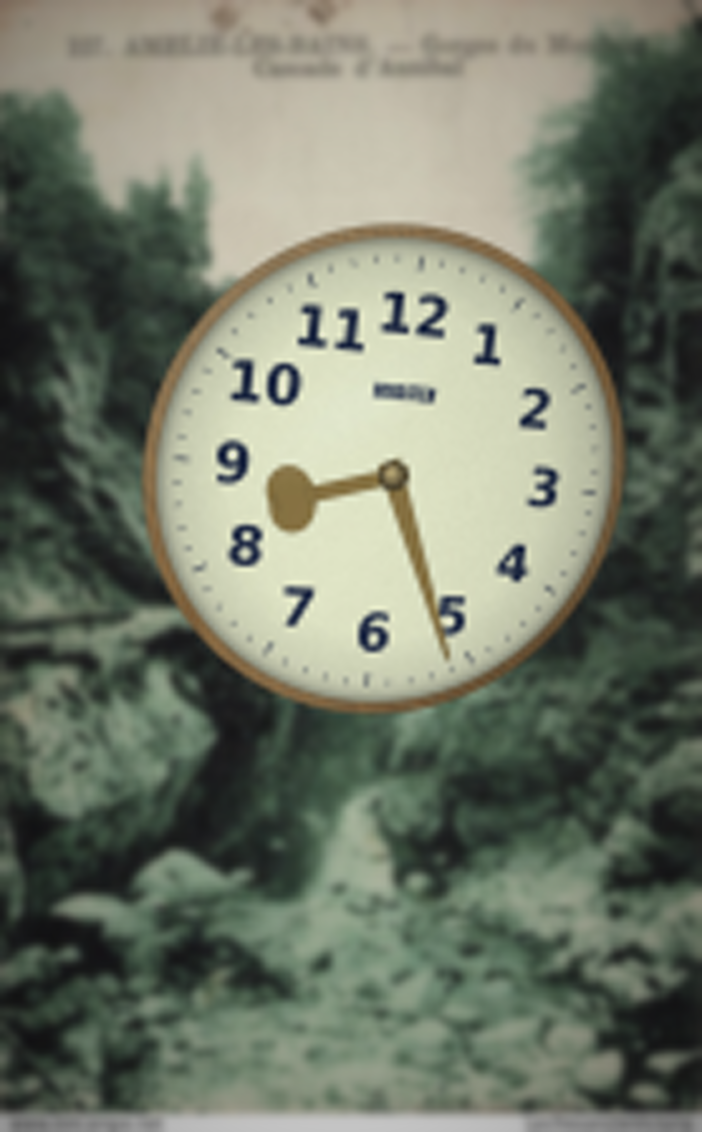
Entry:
8,26
